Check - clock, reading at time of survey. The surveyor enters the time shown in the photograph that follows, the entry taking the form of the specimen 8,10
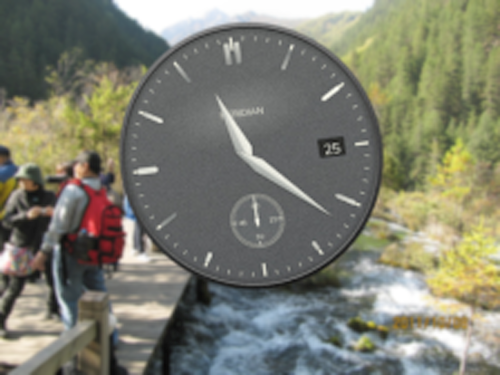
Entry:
11,22
